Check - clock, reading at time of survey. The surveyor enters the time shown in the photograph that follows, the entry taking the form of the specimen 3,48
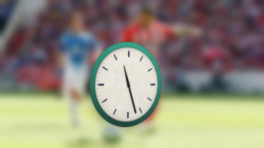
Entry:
11,27
